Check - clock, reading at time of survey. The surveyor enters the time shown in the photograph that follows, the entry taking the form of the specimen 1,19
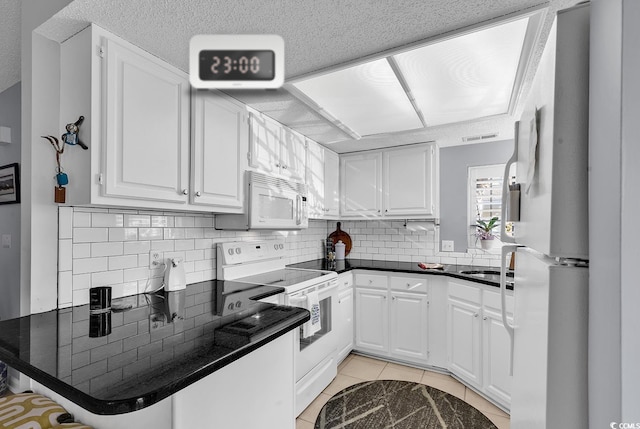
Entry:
23,00
